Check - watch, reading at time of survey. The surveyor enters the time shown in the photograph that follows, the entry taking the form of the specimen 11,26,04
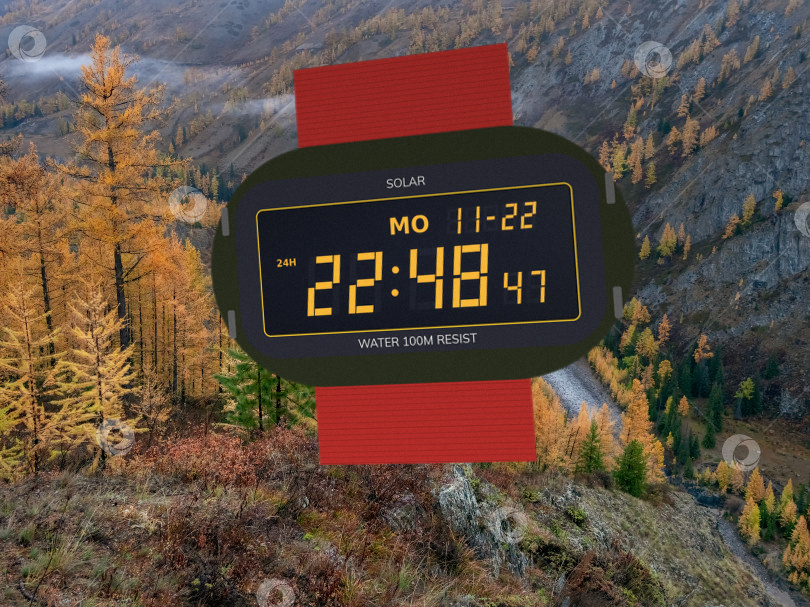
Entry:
22,48,47
